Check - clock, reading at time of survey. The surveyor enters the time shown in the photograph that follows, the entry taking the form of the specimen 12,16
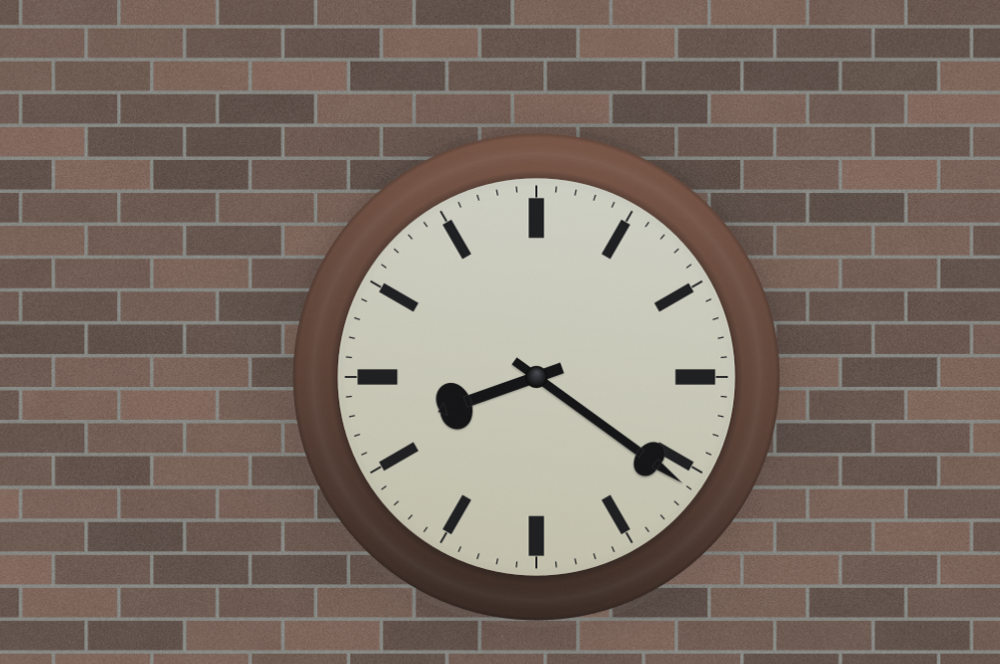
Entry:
8,21
